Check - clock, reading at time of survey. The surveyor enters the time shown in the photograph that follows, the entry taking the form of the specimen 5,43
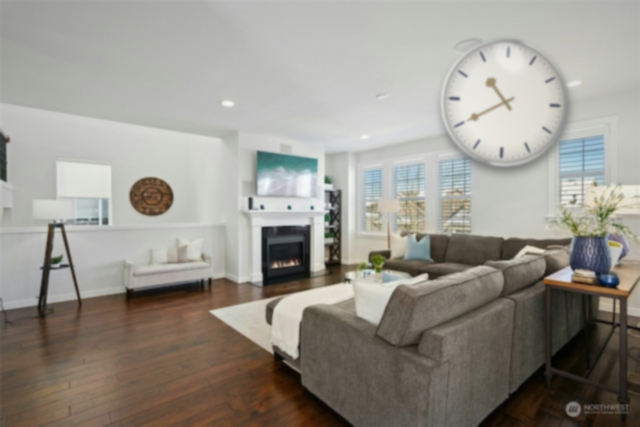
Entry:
10,40
